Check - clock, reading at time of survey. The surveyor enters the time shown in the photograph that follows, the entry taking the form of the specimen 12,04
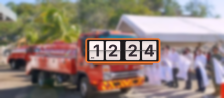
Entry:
12,24
